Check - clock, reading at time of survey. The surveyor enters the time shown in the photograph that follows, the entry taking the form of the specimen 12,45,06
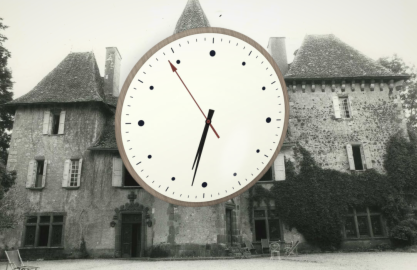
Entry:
6,31,54
